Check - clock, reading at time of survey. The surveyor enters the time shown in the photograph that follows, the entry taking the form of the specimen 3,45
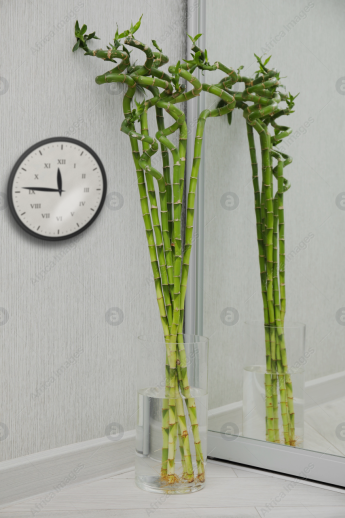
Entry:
11,46
